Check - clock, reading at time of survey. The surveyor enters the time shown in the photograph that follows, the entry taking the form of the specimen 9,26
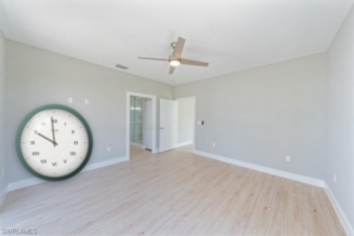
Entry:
9,59
